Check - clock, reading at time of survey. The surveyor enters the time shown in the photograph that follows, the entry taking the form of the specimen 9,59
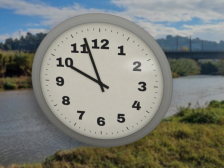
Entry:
9,57
